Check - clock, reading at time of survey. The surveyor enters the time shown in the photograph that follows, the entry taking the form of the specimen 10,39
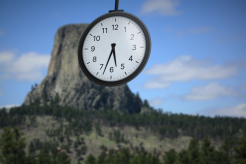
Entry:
5,33
